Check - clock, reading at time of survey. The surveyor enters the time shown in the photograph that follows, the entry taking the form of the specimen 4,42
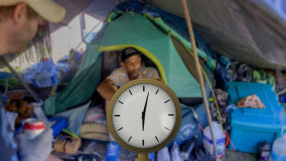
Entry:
6,02
